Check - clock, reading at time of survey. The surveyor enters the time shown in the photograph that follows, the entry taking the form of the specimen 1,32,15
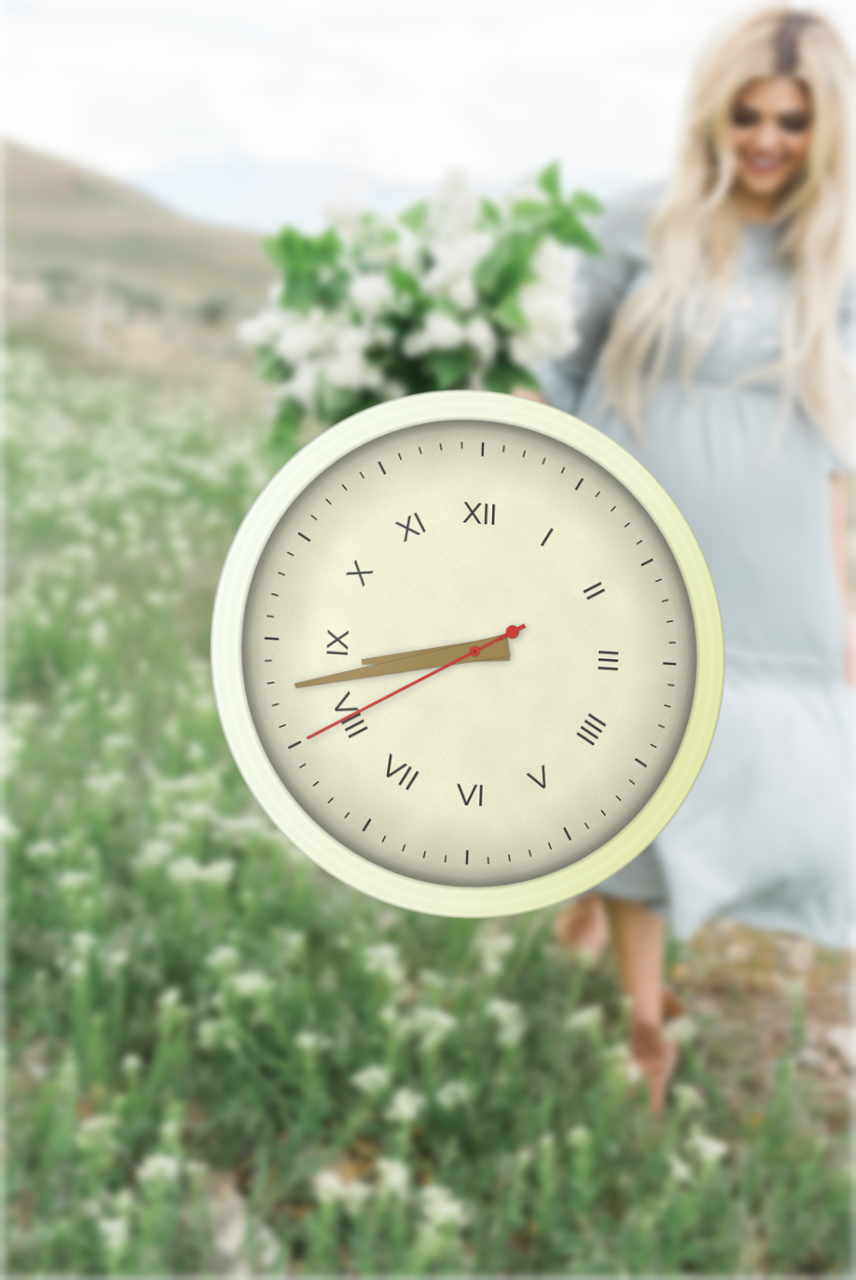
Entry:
8,42,40
